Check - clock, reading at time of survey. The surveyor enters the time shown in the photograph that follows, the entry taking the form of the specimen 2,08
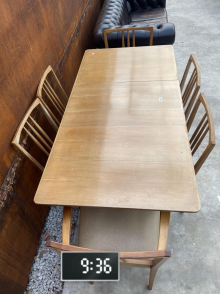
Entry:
9,36
